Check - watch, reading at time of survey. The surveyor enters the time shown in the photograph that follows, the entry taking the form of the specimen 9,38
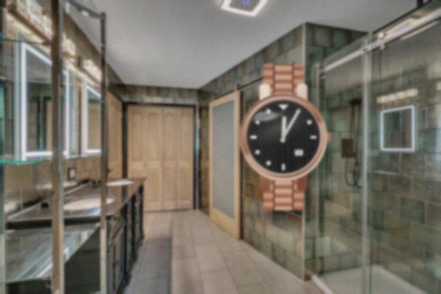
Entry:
12,05
